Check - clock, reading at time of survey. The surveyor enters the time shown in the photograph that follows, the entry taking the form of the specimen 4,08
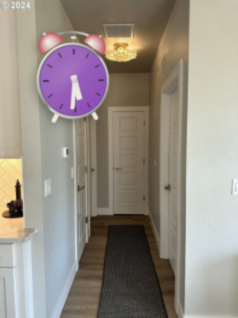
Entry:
5,31
